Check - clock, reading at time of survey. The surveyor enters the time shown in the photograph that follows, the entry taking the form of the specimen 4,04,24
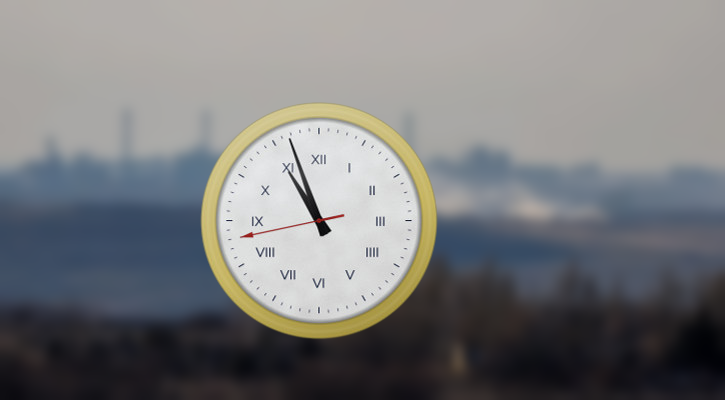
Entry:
10,56,43
